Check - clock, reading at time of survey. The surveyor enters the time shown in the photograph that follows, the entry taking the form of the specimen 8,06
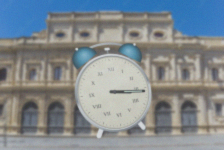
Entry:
3,16
